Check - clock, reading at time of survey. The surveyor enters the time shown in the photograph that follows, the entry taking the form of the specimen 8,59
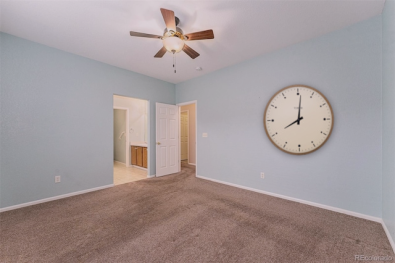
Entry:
8,01
